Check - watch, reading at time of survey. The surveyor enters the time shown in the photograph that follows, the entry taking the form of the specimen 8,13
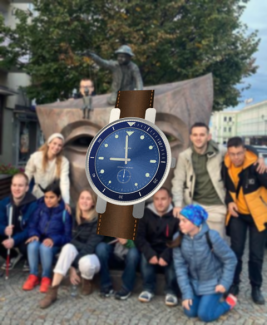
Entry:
8,59
